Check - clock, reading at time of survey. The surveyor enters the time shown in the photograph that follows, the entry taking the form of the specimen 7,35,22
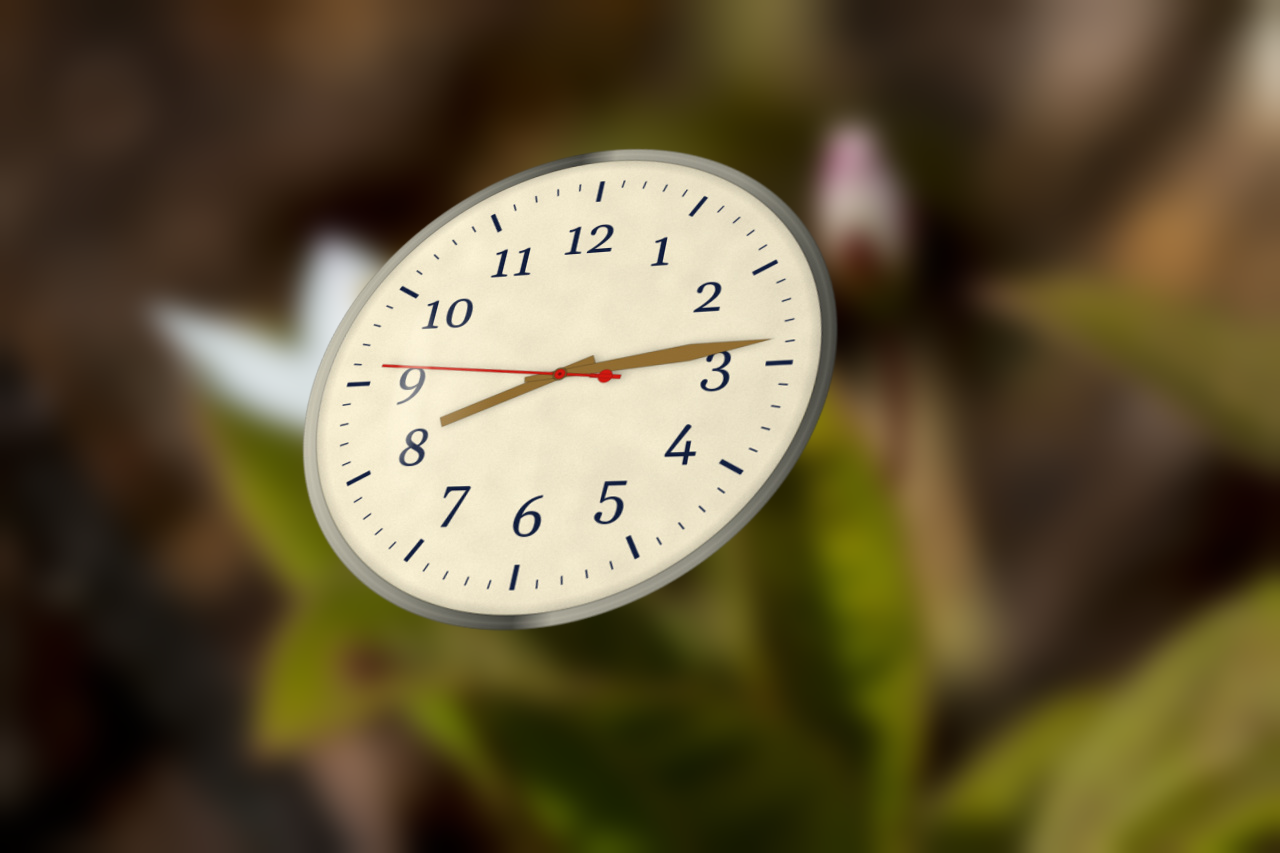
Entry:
8,13,46
